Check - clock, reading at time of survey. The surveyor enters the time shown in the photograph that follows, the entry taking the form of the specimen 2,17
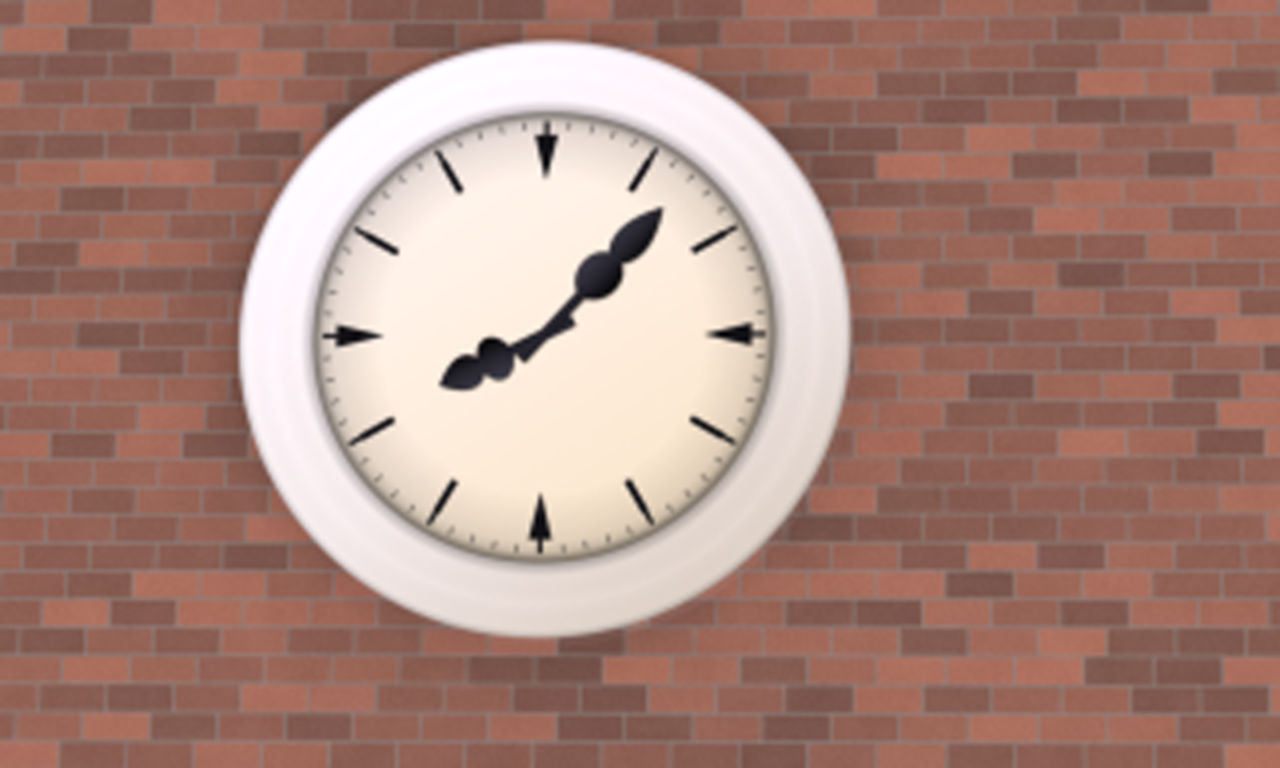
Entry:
8,07
